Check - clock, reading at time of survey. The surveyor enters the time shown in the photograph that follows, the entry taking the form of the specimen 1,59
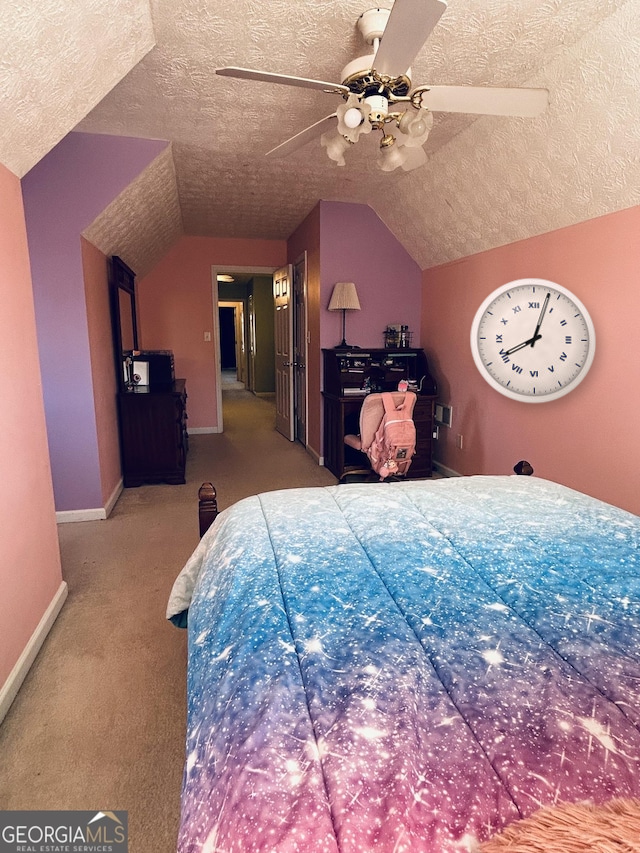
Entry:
8,03
